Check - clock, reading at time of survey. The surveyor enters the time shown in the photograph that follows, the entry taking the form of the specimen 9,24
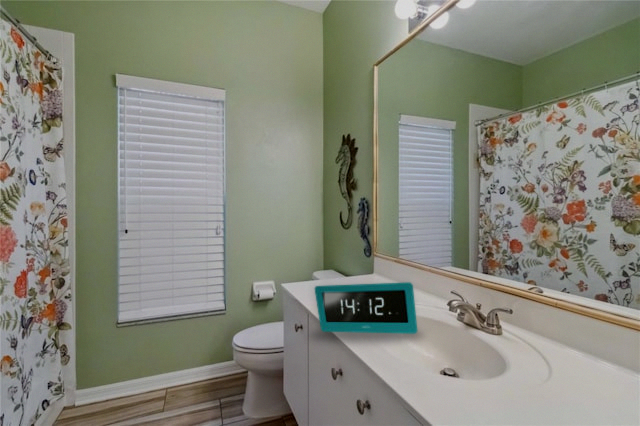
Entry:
14,12
